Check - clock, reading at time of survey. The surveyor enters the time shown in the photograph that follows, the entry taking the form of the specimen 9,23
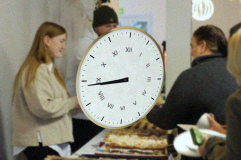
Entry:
8,44
